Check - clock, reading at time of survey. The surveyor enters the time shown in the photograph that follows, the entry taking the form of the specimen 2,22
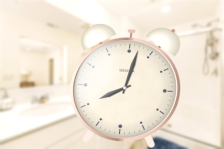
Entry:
8,02
